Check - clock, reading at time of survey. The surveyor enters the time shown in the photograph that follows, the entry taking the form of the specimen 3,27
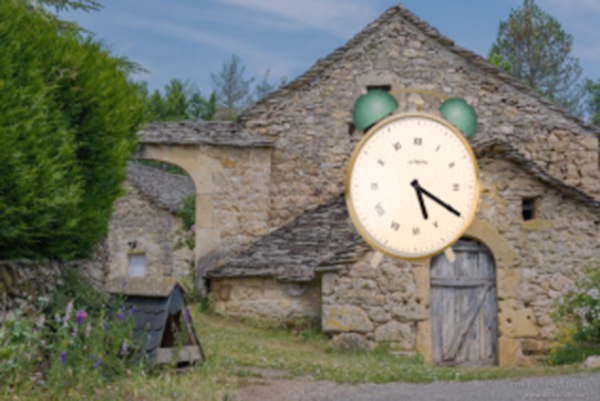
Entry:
5,20
